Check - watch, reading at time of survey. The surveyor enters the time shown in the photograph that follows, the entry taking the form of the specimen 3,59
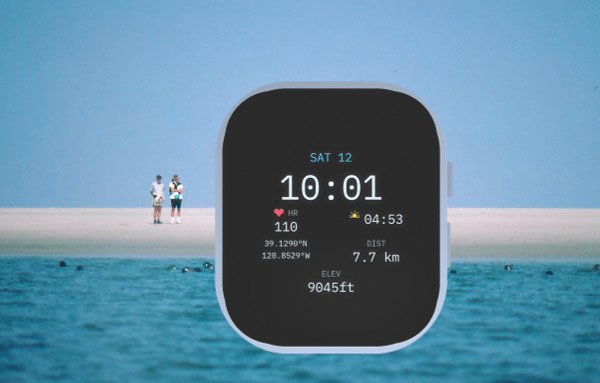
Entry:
10,01
